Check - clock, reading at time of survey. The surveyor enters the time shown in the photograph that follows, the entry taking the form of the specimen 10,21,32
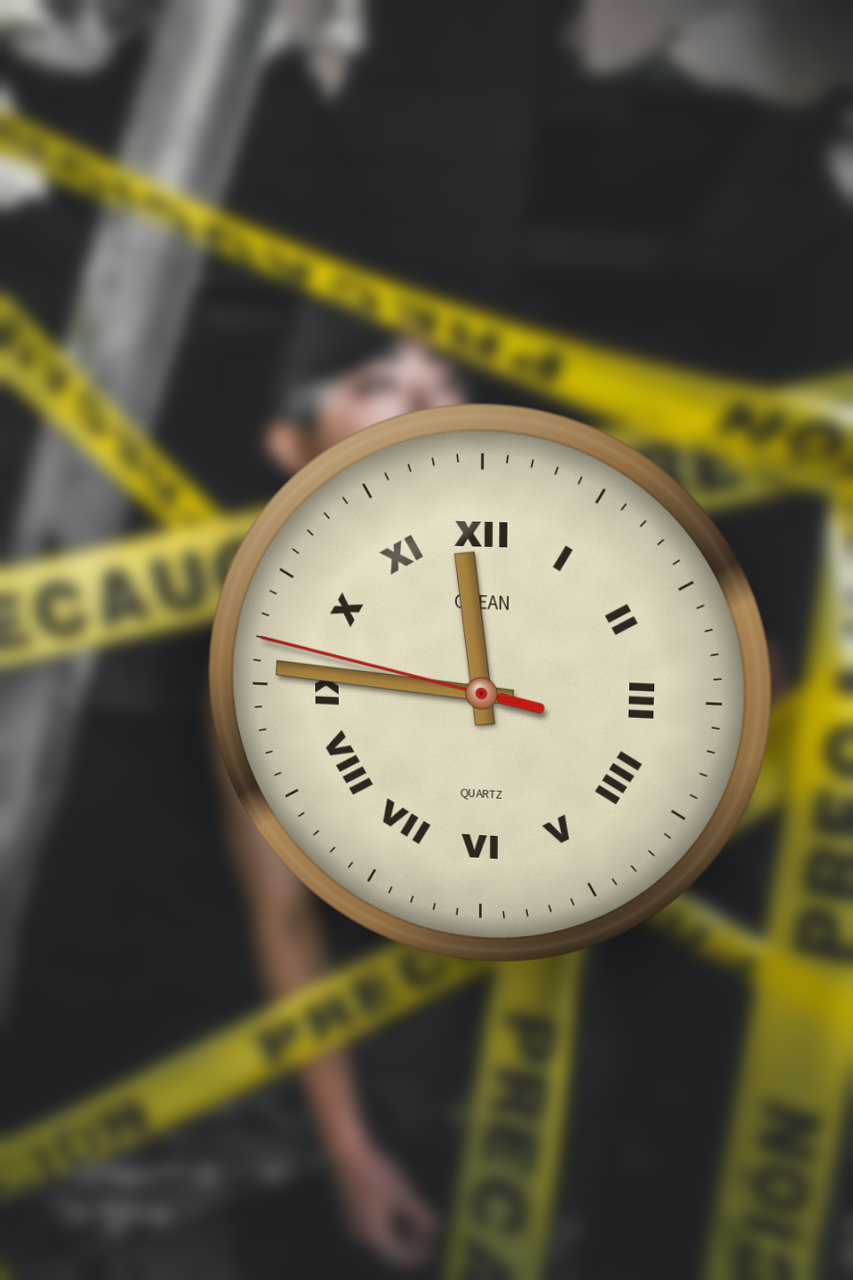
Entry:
11,45,47
